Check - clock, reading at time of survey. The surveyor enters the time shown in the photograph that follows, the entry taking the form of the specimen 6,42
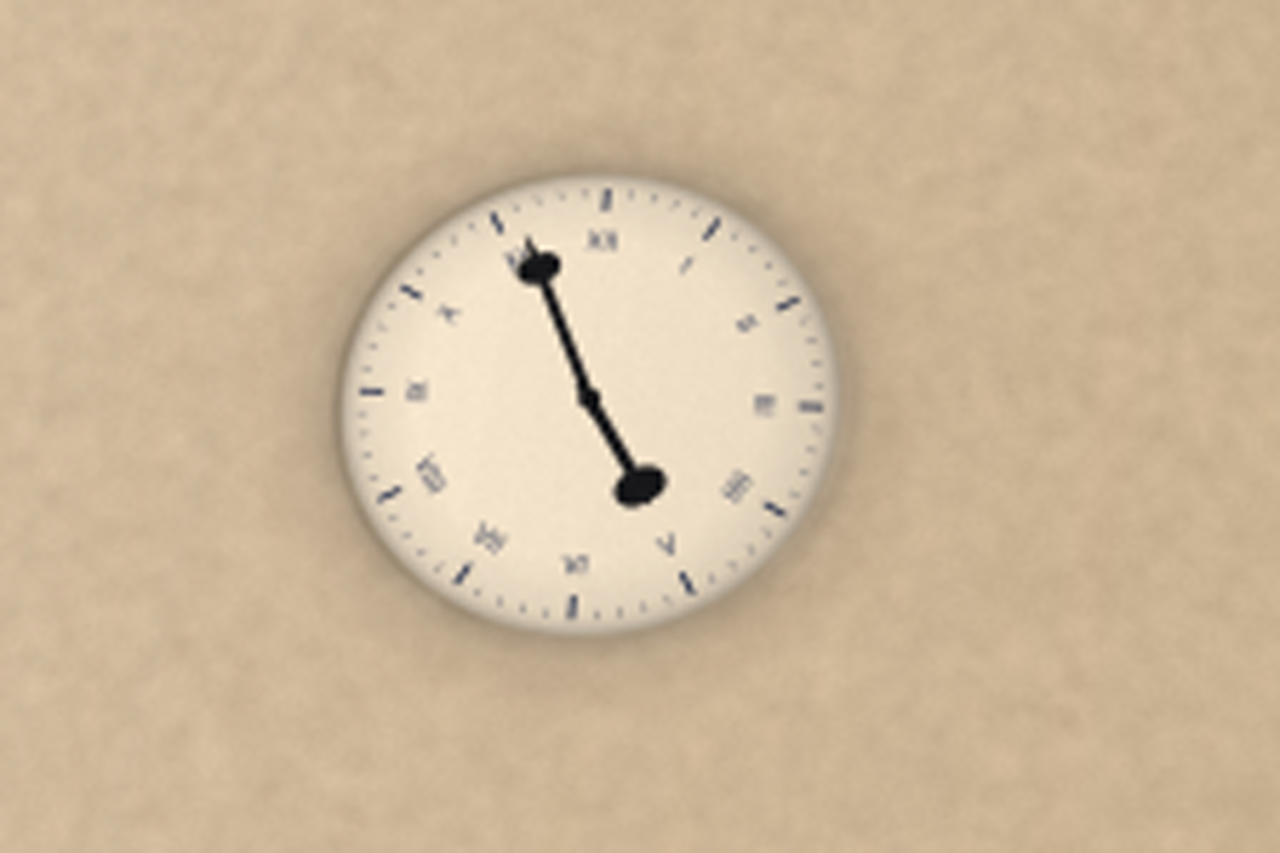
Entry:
4,56
